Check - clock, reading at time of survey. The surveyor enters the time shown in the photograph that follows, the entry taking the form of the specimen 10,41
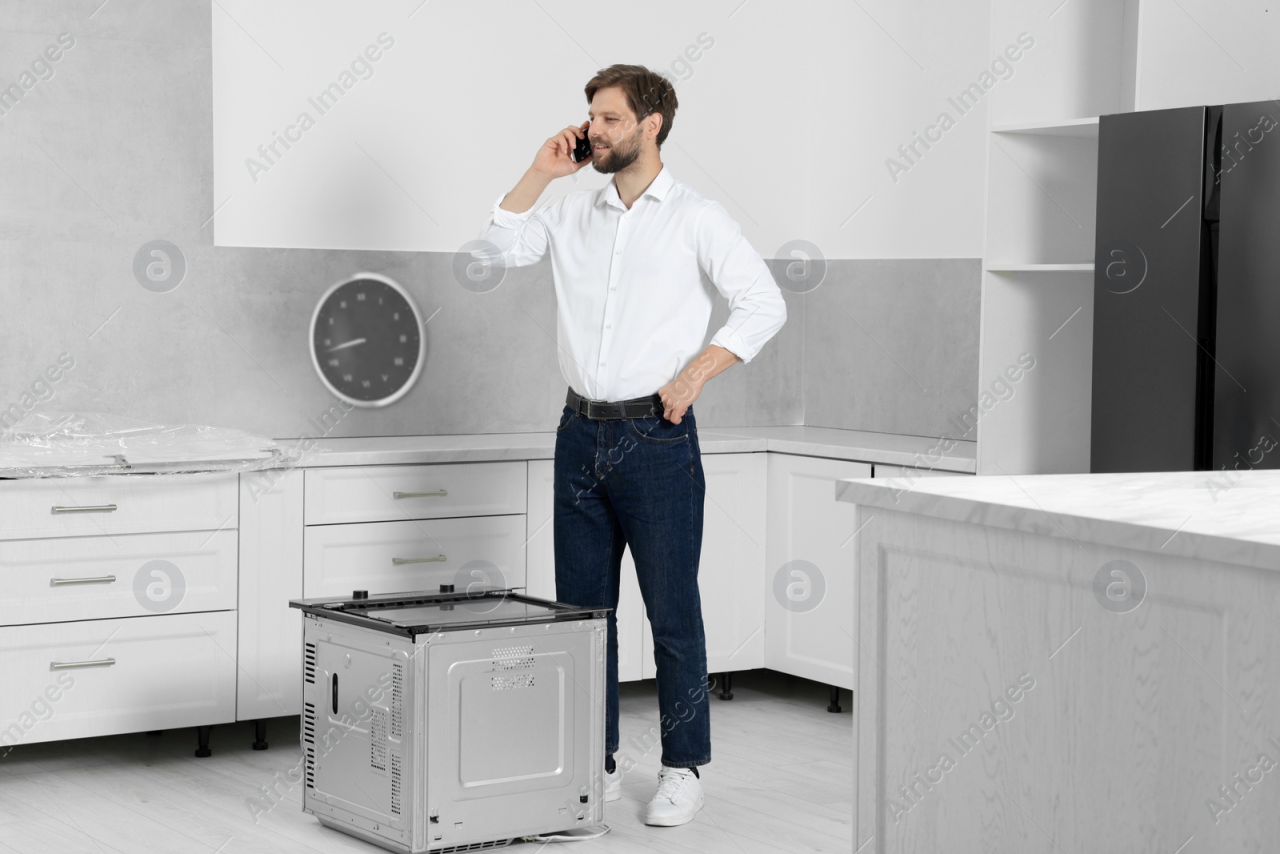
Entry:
8,43
